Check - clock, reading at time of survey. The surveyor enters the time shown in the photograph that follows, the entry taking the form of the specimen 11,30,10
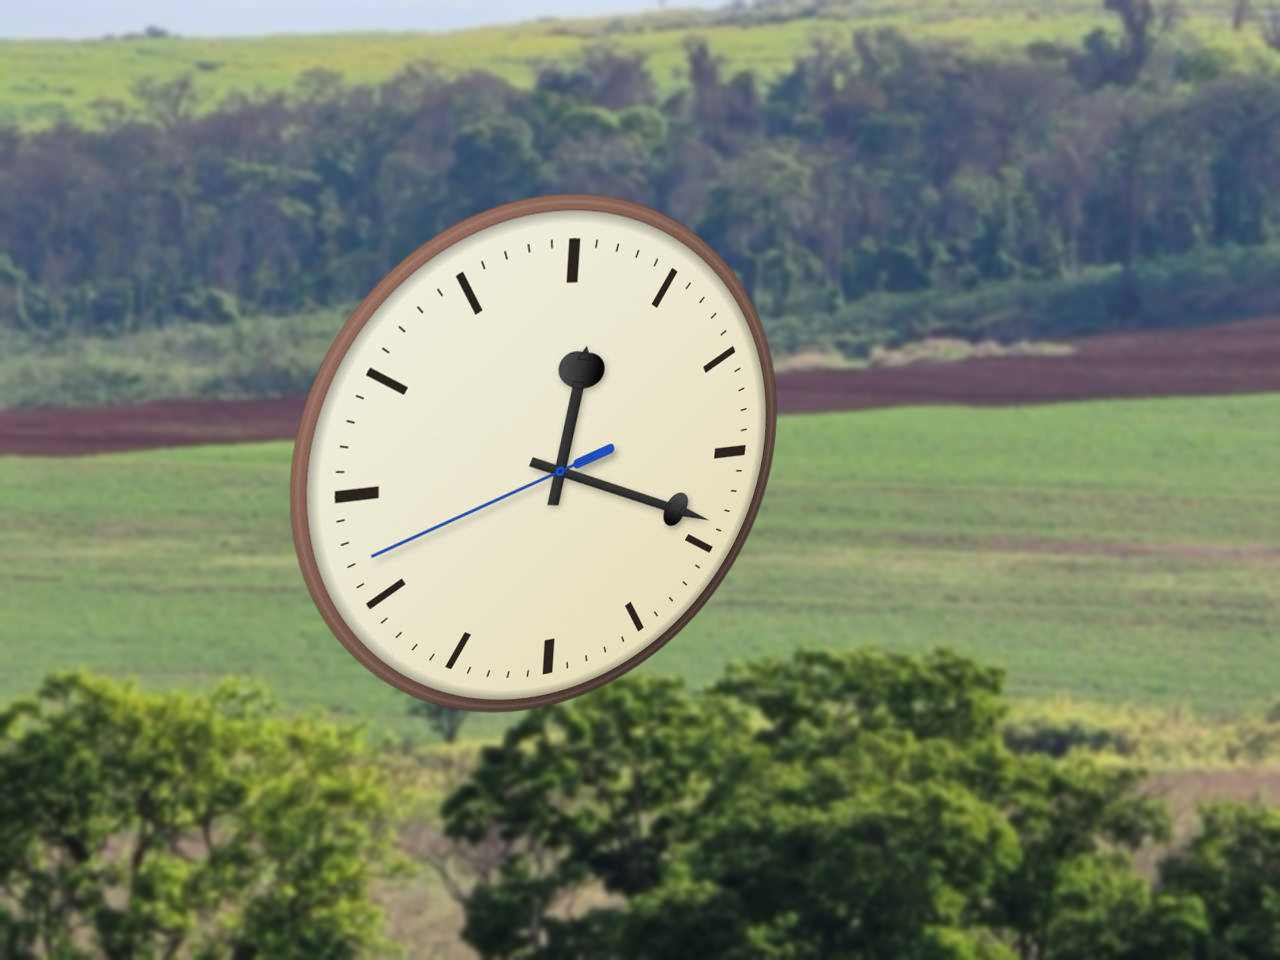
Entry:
12,18,42
